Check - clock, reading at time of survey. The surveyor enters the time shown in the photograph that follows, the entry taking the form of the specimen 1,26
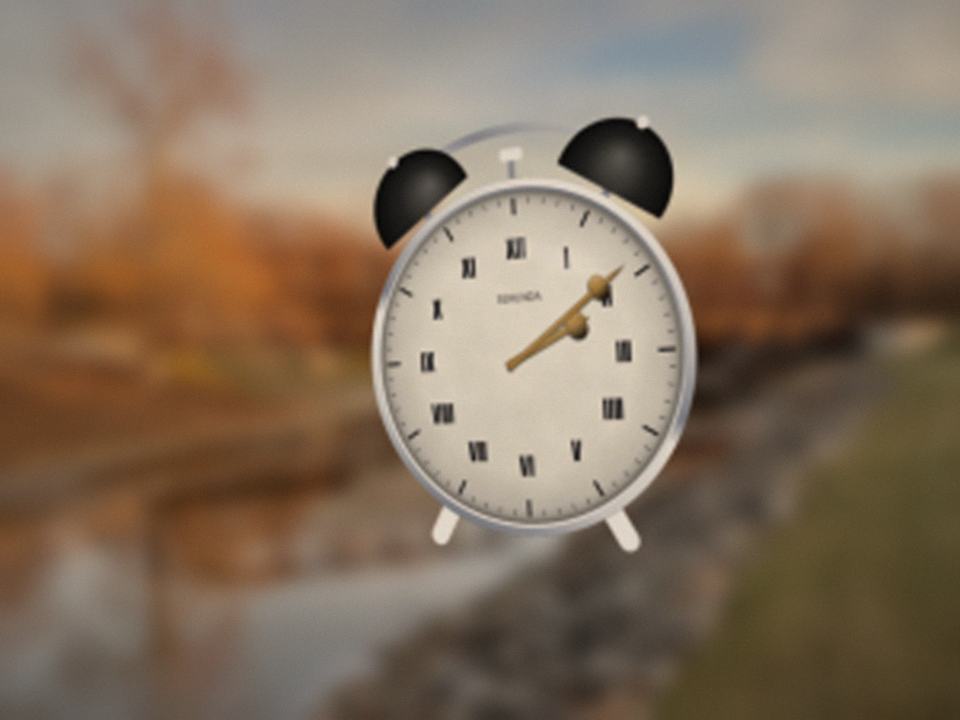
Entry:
2,09
